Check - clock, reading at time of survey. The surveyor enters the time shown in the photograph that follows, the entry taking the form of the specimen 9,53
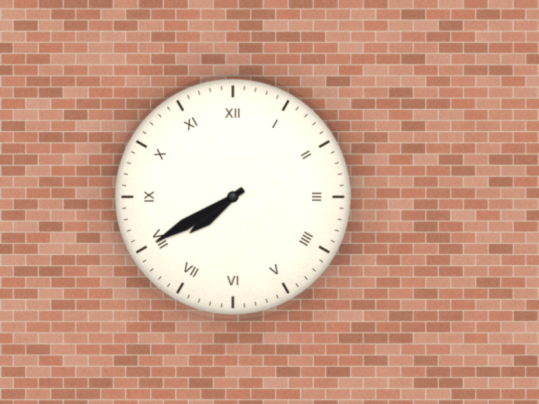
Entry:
7,40
